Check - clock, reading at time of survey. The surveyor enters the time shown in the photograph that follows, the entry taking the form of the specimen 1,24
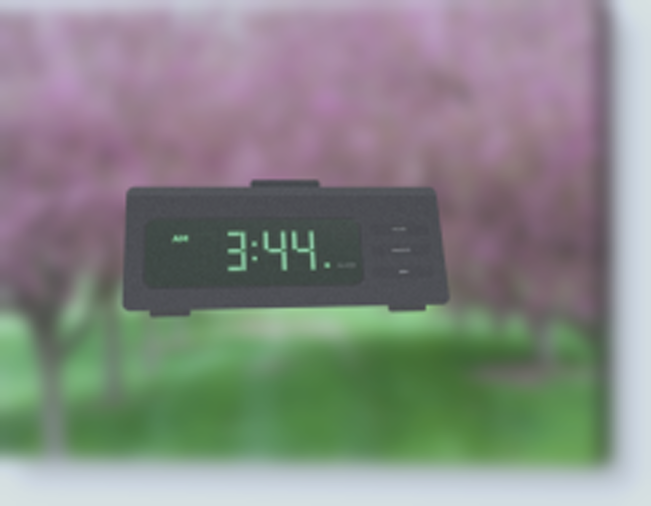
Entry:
3,44
